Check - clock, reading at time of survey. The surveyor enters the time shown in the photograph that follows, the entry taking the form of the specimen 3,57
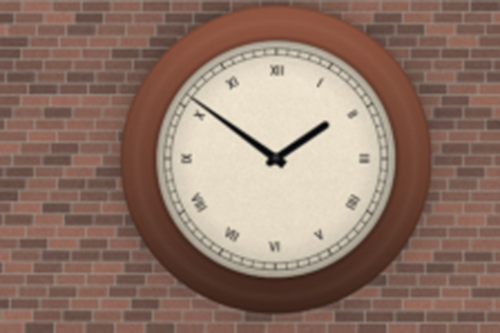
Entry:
1,51
